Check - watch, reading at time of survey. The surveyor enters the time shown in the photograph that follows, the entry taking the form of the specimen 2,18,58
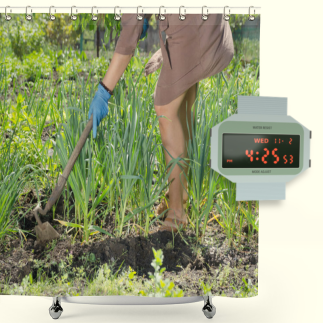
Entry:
4,25,53
